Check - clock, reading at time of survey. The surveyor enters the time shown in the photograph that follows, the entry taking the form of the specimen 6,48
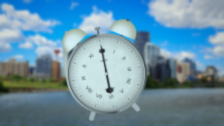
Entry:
6,00
